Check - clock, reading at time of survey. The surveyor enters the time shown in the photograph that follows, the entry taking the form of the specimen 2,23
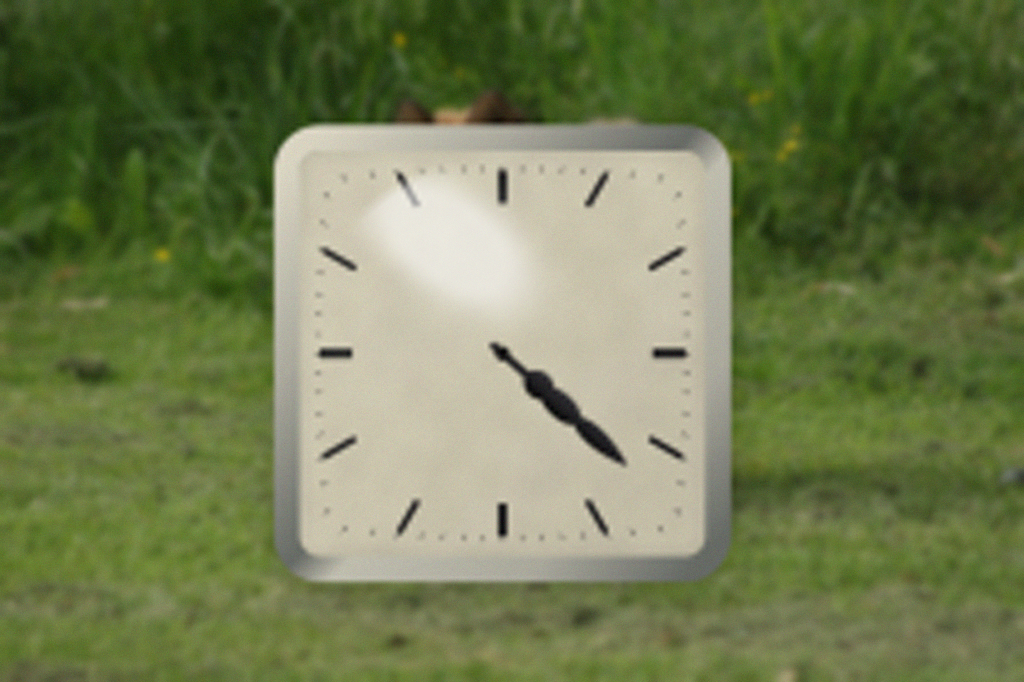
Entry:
4,22
